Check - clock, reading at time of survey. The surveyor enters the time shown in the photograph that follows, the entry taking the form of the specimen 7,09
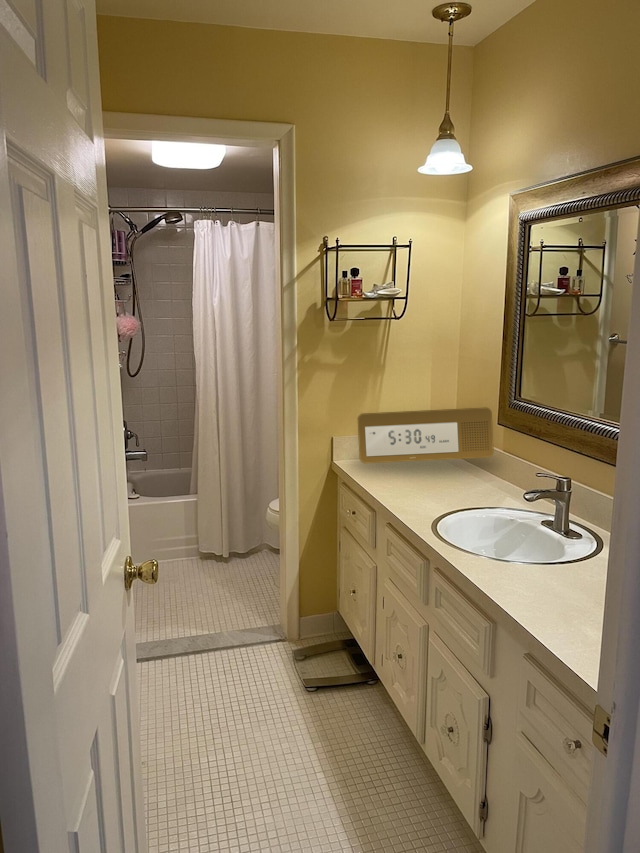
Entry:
5,30
